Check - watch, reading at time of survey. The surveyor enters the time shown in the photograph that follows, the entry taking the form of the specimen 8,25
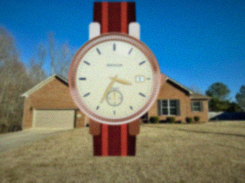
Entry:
3,35
